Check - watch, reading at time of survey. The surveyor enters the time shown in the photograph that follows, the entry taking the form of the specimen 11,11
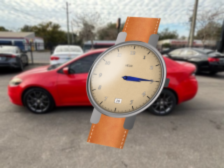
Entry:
3,15
